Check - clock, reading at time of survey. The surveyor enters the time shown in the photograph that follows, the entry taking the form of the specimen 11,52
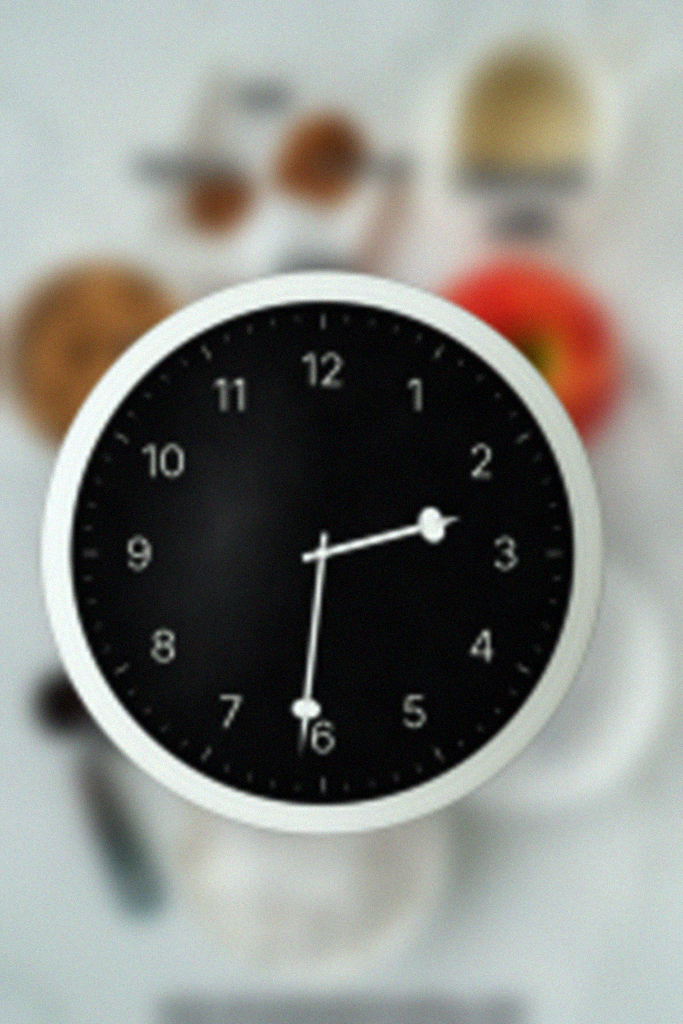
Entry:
2,31
